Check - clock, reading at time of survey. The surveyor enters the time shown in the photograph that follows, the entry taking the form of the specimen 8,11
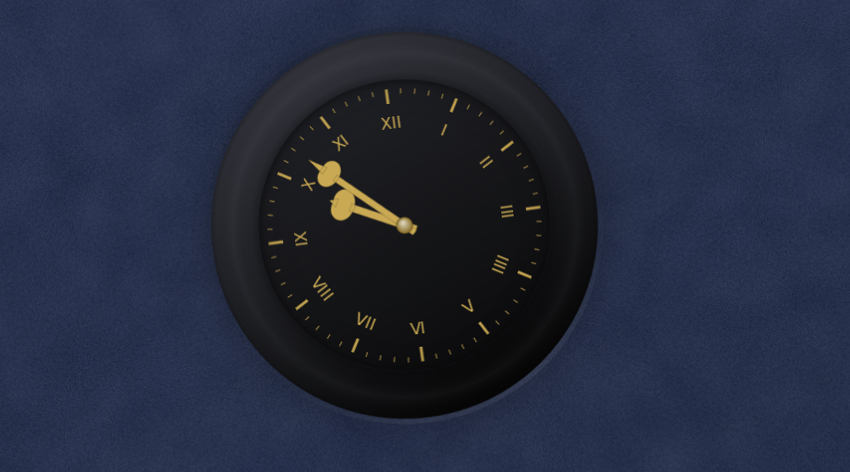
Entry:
9,52
